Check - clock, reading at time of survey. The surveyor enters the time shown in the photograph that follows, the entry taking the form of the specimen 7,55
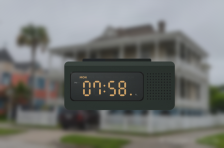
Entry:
7,58
